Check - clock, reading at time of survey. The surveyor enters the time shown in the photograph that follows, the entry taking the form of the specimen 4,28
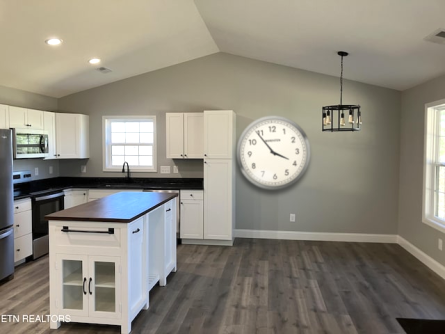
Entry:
3,54
